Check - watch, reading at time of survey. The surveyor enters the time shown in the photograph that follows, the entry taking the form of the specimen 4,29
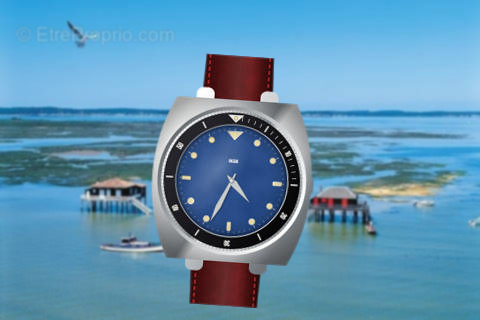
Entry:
4,34
